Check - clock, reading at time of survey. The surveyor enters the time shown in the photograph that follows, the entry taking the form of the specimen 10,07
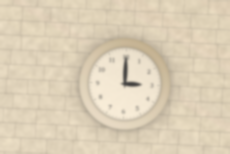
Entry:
3,00
